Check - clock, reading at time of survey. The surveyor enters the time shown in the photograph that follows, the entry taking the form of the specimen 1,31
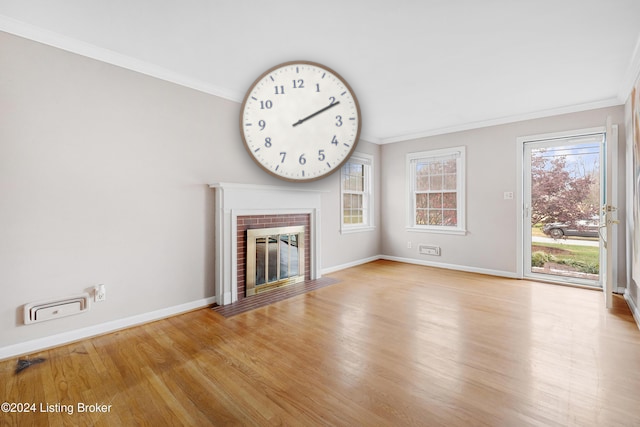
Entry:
2,11
